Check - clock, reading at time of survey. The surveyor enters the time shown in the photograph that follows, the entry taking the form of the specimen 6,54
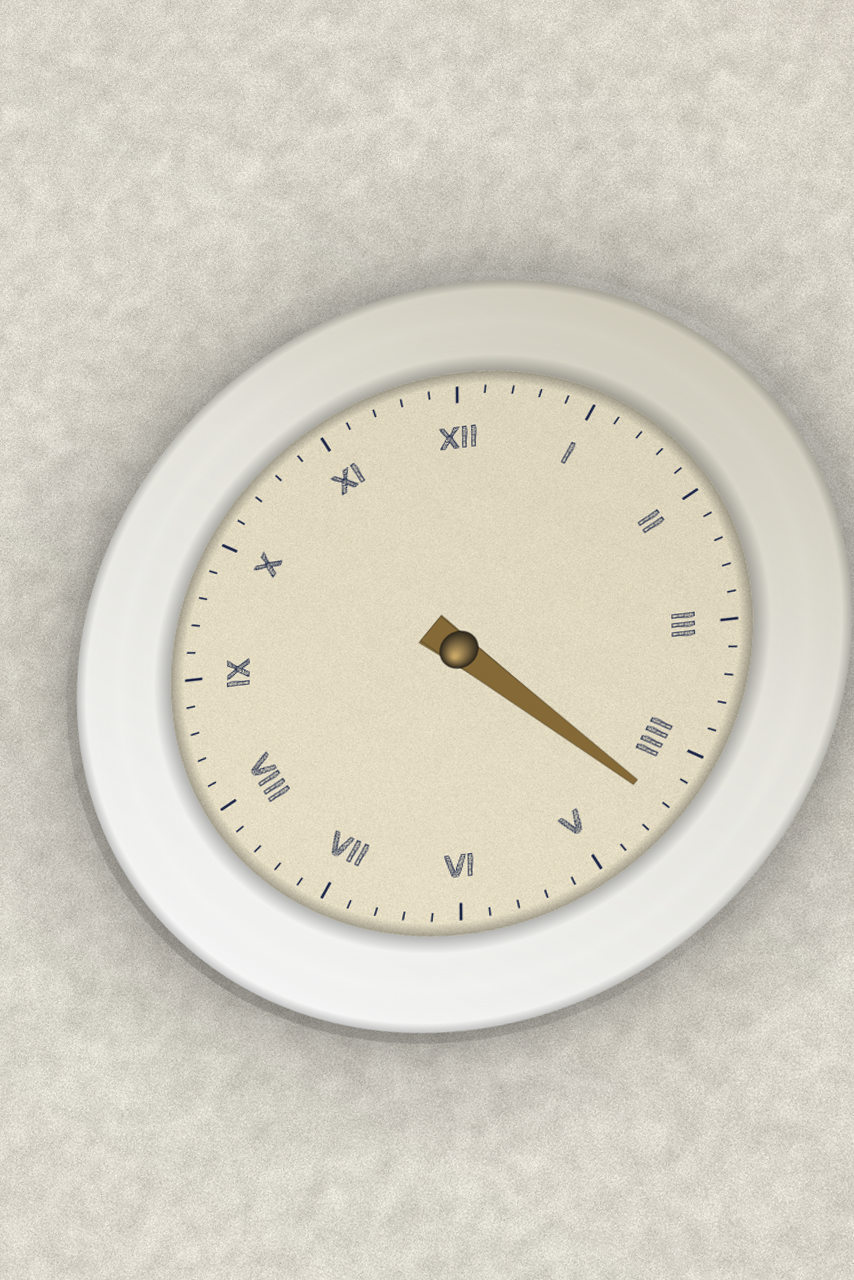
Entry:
4,22
